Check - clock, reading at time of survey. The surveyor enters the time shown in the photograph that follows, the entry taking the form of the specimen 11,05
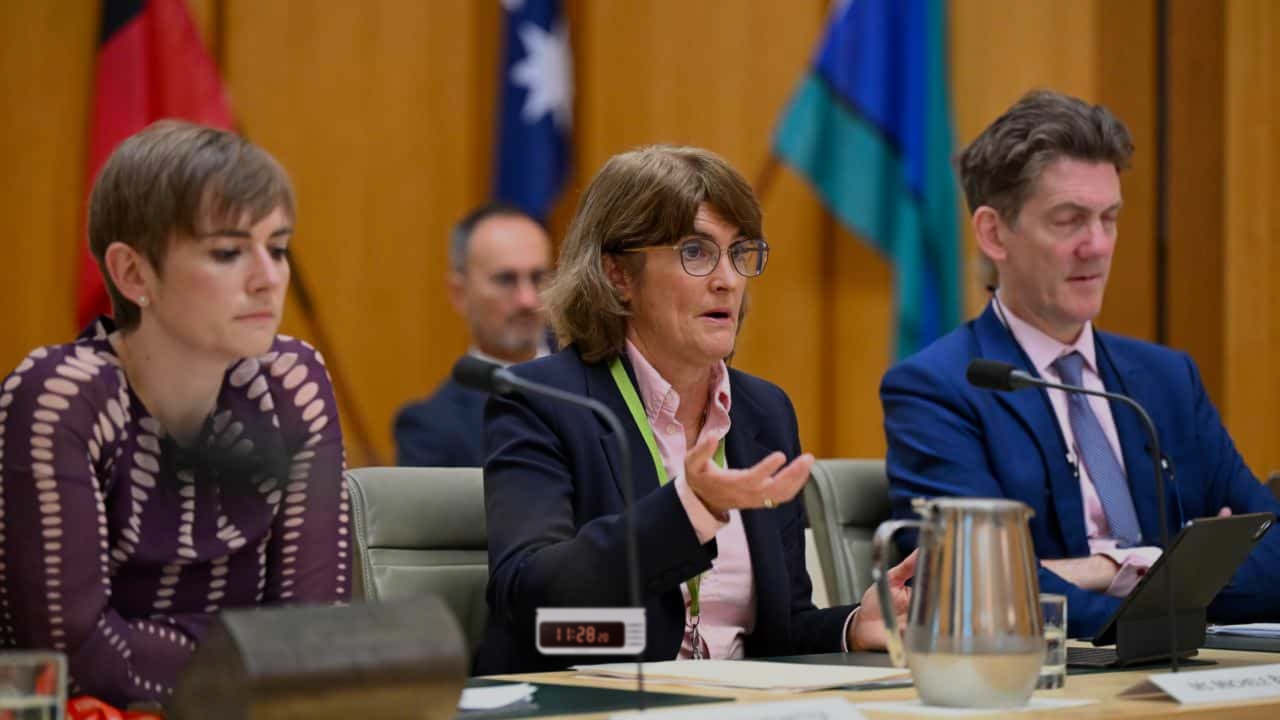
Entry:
11,28
